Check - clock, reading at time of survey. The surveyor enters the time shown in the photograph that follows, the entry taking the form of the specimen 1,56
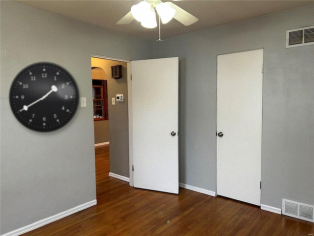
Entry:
1,40
